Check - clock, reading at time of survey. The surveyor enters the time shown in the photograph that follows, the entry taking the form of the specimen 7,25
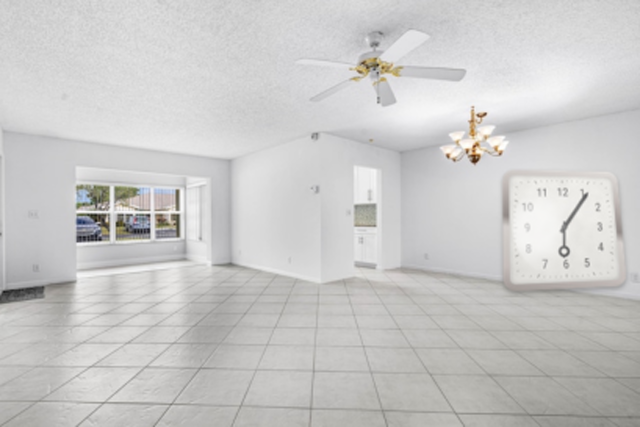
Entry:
6,06
